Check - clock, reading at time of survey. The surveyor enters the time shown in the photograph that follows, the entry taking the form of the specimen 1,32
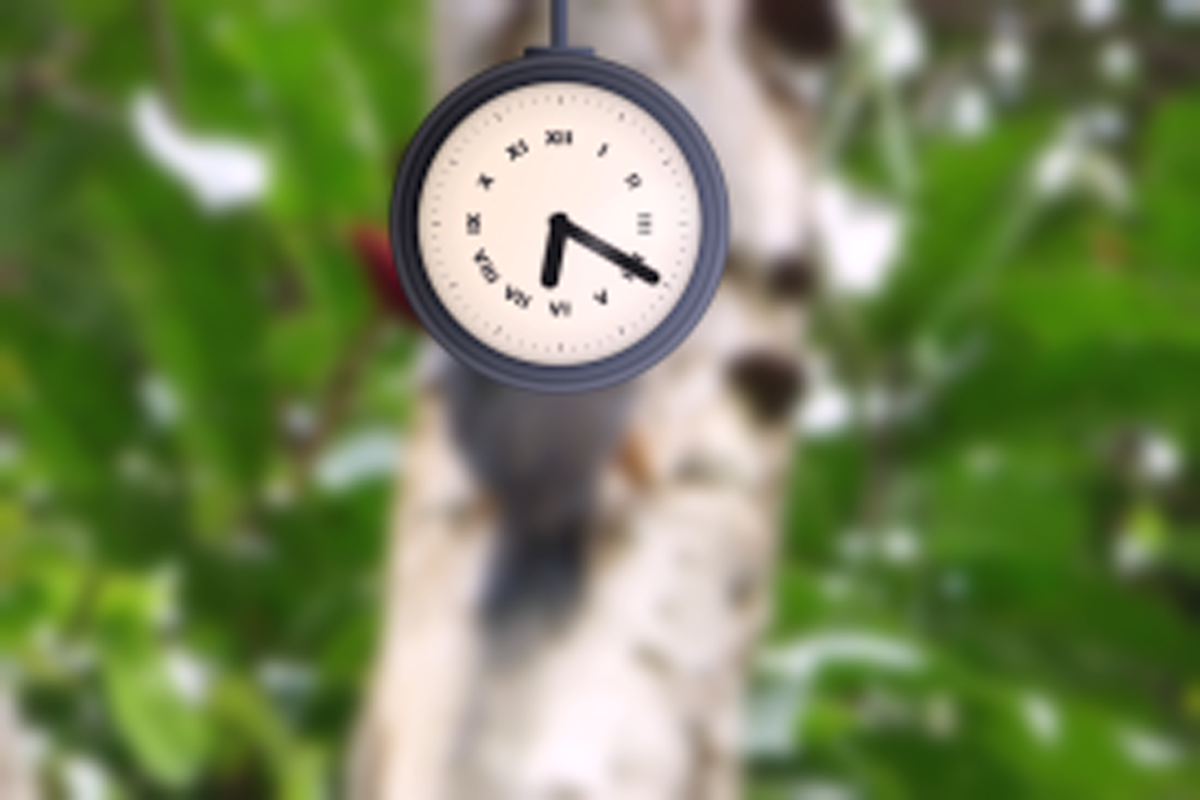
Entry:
6,20
